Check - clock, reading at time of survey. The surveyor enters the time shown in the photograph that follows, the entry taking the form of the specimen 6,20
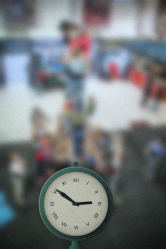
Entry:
2,51
